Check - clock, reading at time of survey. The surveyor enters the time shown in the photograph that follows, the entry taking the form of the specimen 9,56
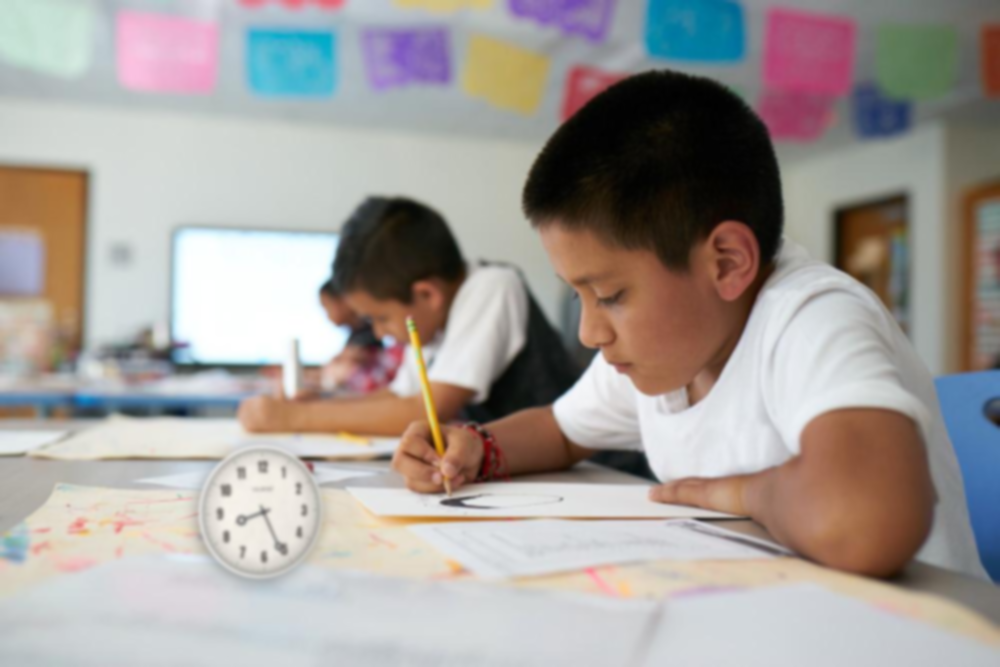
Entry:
8,26
